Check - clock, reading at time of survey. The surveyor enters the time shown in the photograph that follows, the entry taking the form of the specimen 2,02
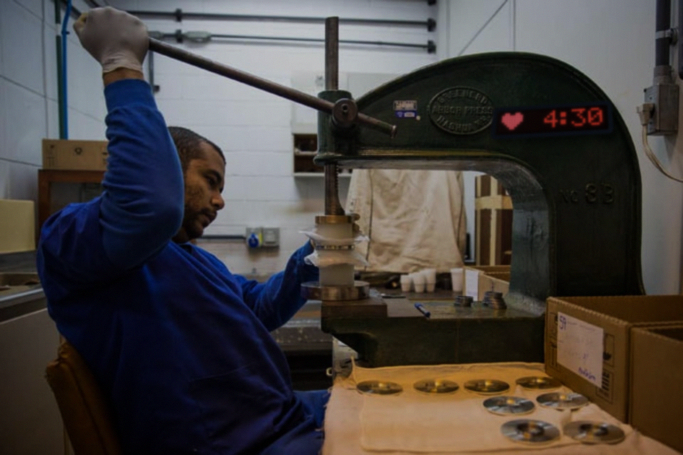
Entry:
4,30
